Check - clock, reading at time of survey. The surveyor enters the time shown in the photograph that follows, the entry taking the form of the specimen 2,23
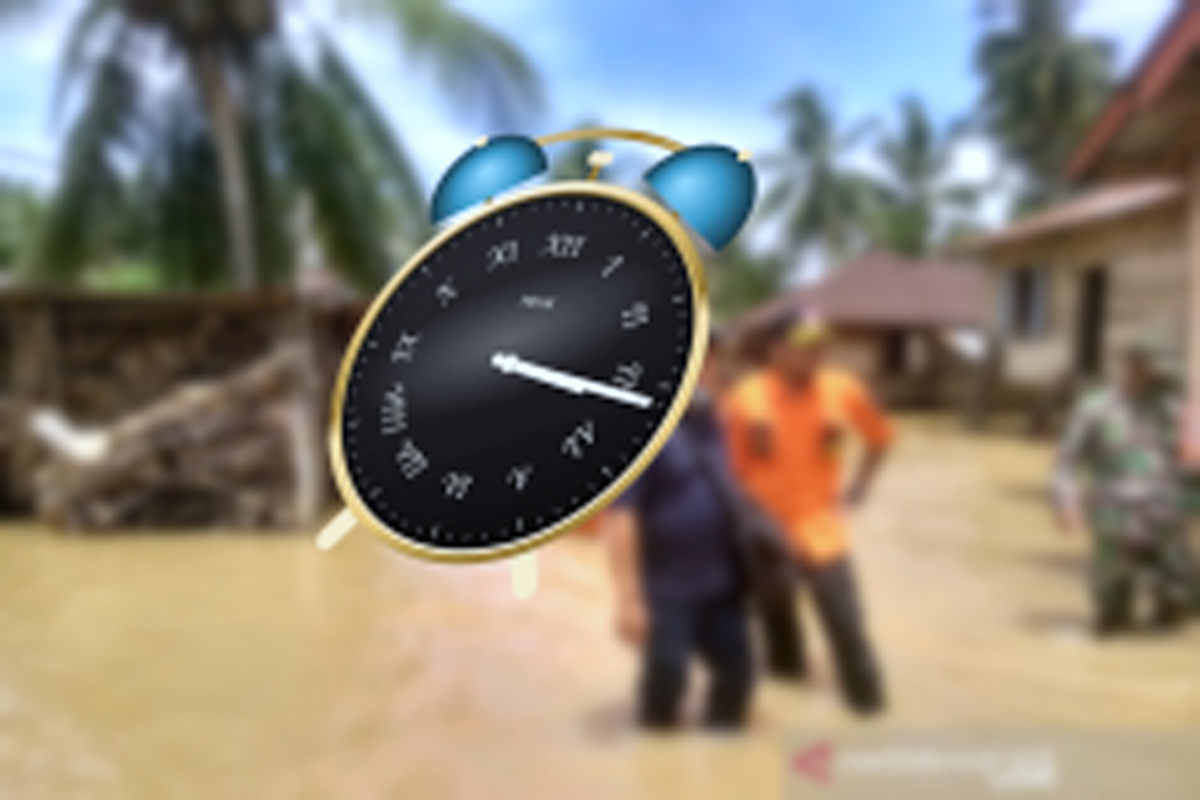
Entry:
3,16
